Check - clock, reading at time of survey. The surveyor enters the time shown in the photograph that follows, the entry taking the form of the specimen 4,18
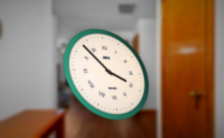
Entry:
3,53
